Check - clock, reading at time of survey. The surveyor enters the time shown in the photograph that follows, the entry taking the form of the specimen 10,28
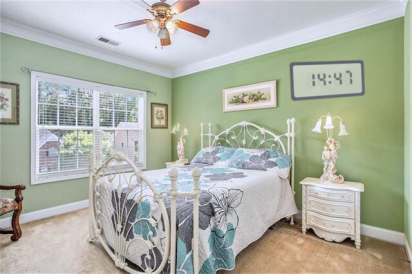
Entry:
14,47
